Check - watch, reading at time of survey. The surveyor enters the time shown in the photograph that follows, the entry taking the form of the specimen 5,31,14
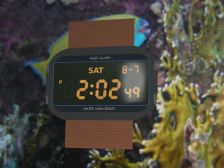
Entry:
2,02,49
